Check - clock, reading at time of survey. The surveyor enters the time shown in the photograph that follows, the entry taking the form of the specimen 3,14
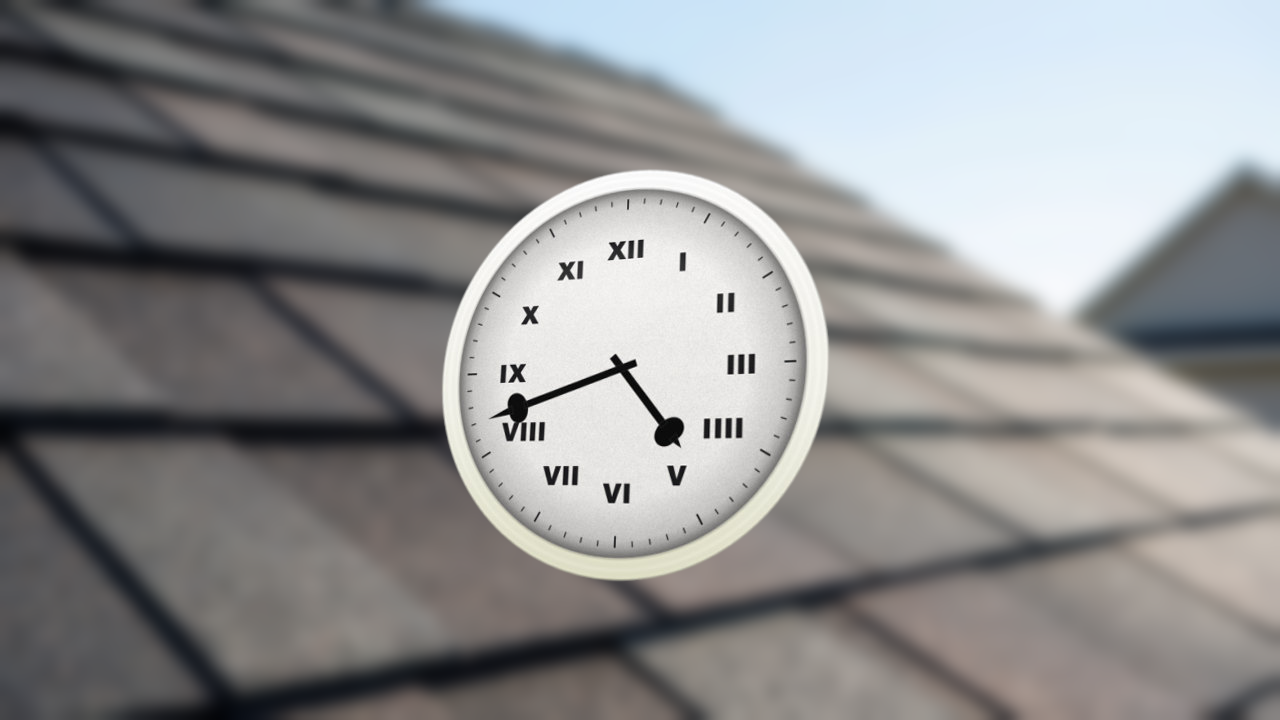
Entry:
4,42
